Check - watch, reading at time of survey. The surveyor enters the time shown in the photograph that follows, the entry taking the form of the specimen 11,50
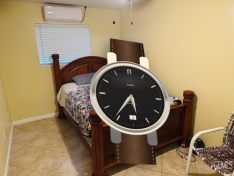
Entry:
5,36
